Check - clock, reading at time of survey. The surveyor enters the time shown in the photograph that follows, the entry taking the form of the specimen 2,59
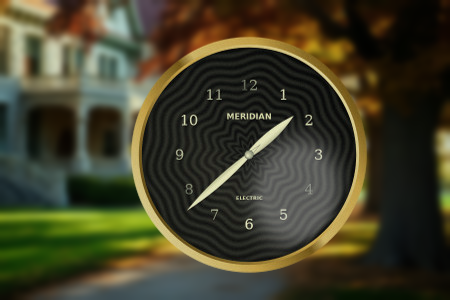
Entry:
1,38
